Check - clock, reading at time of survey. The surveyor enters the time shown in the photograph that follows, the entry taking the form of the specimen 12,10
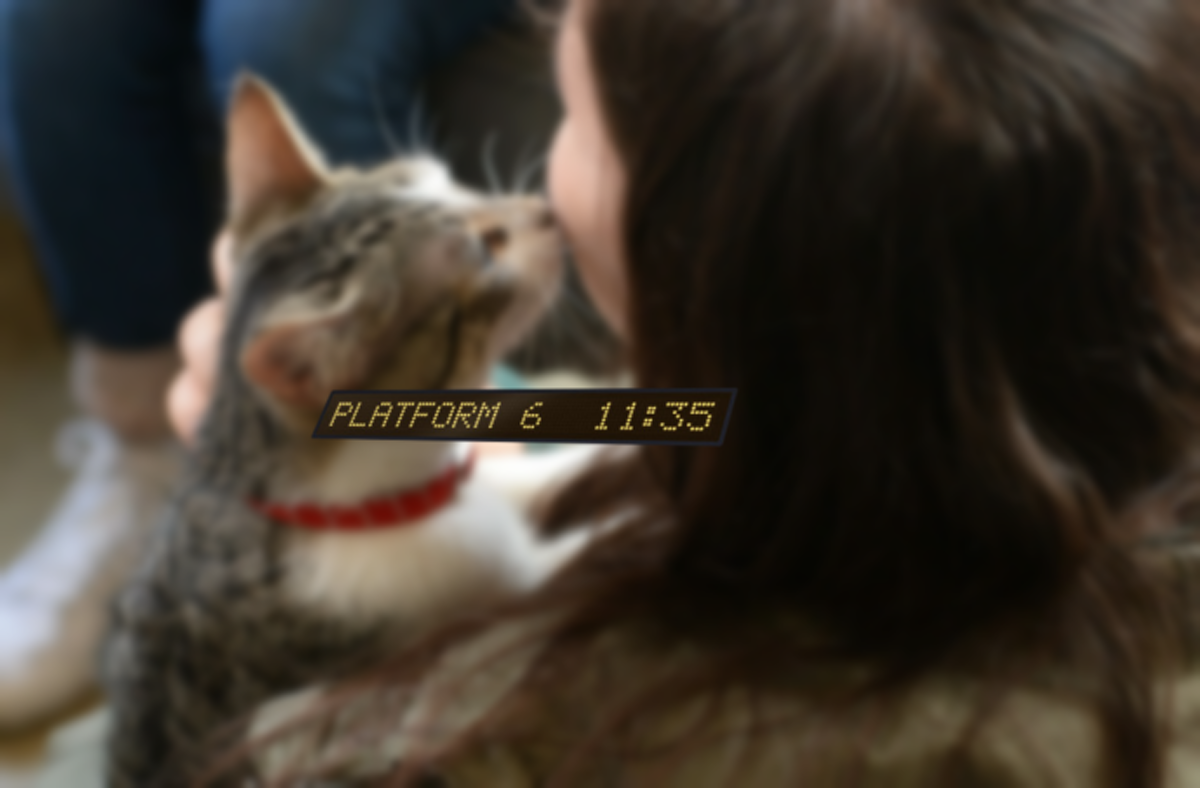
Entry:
11,35
